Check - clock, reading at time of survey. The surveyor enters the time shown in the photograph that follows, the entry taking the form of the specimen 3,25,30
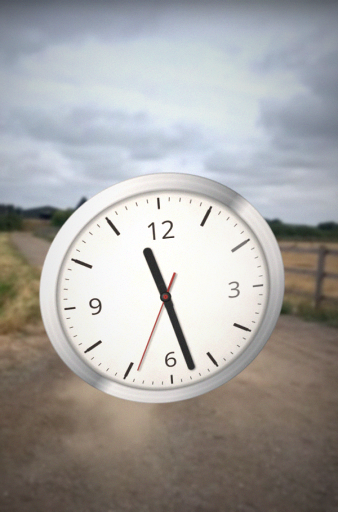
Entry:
11,27,34
